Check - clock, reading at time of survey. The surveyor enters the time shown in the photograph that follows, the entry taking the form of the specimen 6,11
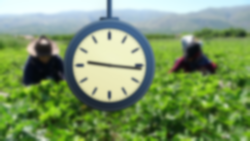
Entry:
9,16
